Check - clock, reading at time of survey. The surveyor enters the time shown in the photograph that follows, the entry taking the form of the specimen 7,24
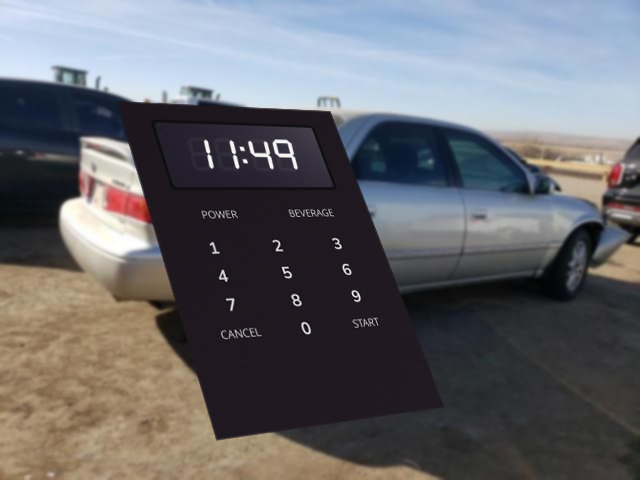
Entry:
11,49
